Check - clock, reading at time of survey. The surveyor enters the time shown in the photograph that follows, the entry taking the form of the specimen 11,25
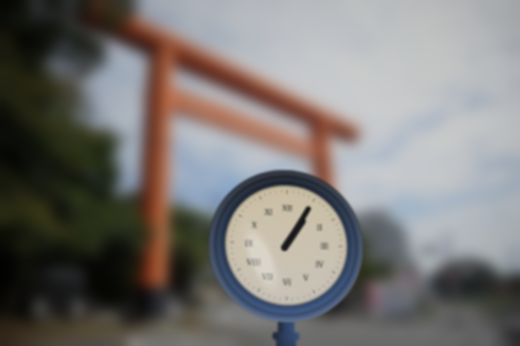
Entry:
1,05
